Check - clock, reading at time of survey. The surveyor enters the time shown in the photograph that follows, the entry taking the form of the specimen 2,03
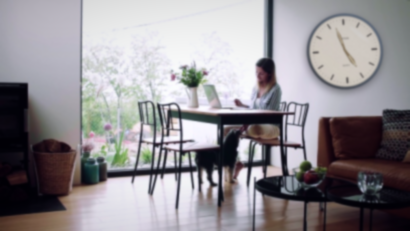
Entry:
4,57
